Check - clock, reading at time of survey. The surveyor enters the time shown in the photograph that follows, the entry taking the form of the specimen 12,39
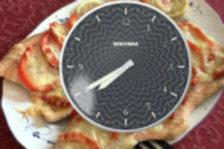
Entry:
7,40
